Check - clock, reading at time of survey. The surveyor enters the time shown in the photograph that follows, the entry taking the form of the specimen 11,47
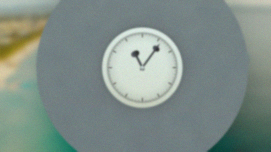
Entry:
11,06
